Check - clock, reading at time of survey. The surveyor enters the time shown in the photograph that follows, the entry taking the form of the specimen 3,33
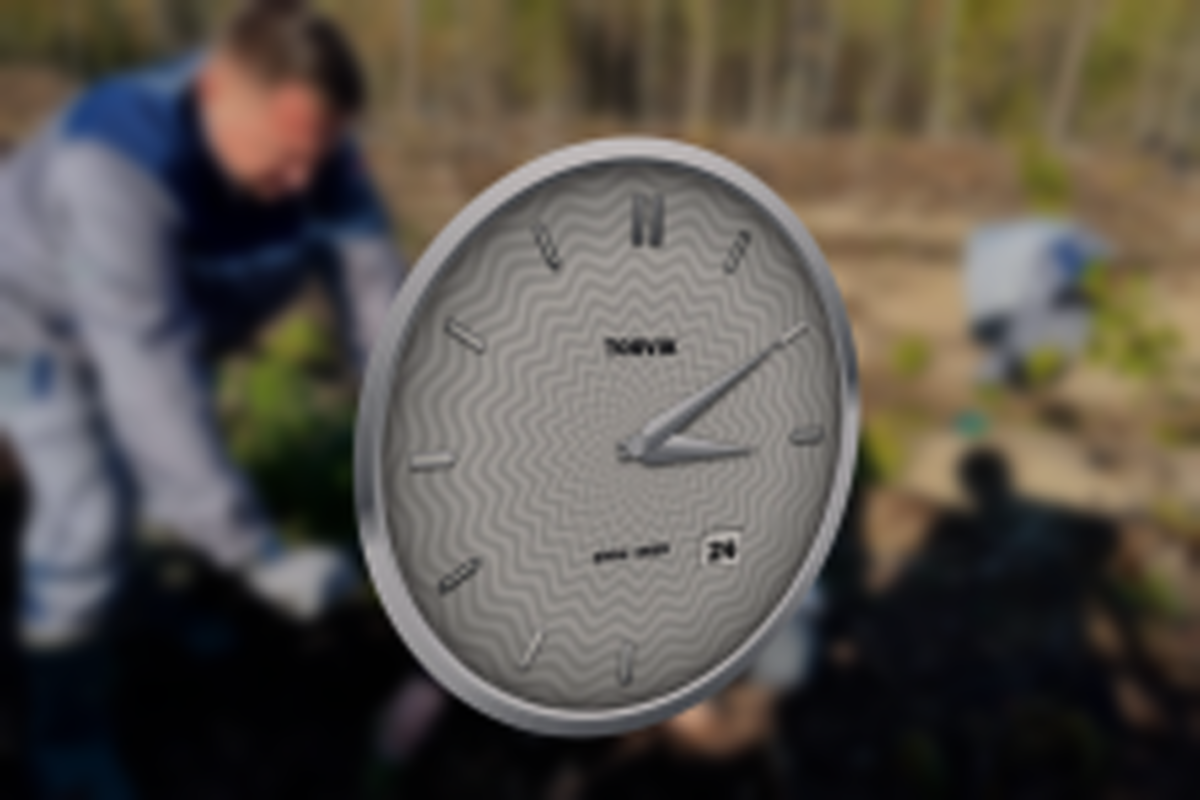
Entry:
3,10
